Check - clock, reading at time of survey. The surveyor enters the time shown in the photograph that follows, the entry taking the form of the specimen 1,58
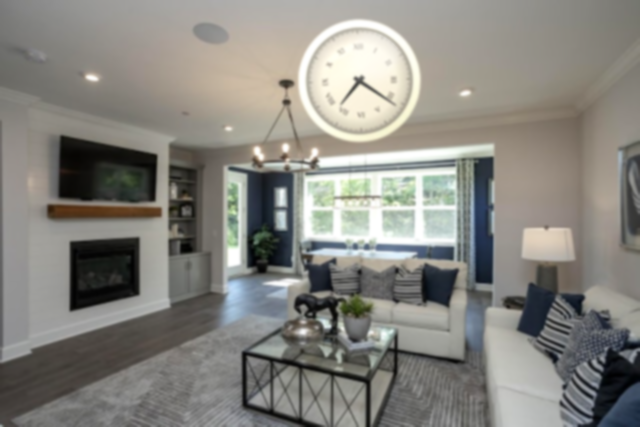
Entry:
7,21
